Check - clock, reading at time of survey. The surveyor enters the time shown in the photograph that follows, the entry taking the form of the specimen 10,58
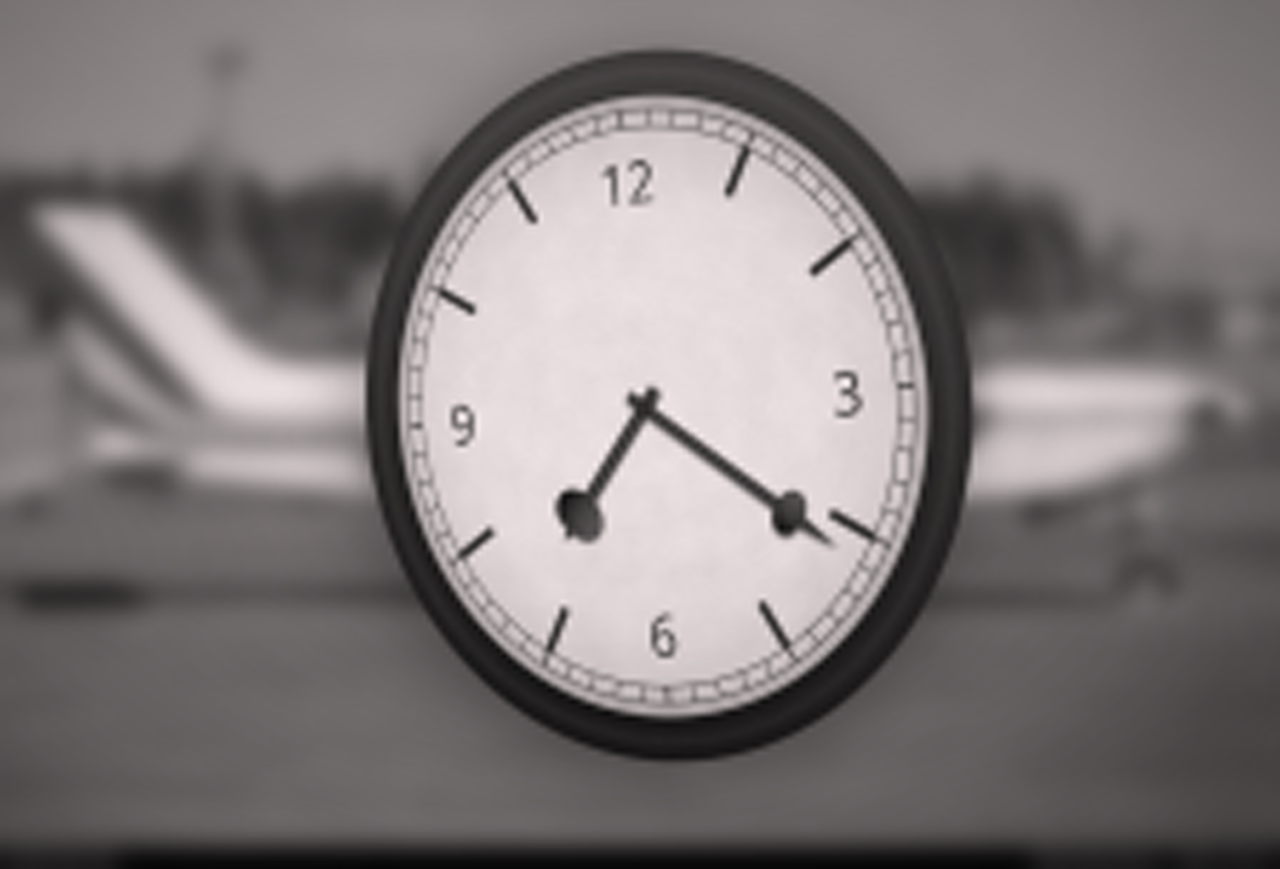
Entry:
7,21
